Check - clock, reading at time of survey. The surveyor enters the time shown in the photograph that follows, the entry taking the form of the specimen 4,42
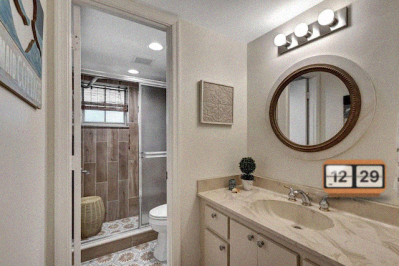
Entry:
12,29
